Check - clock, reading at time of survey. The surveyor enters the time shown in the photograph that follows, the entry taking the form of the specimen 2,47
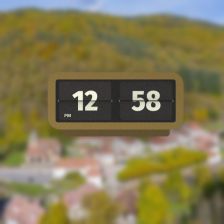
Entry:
12,58
